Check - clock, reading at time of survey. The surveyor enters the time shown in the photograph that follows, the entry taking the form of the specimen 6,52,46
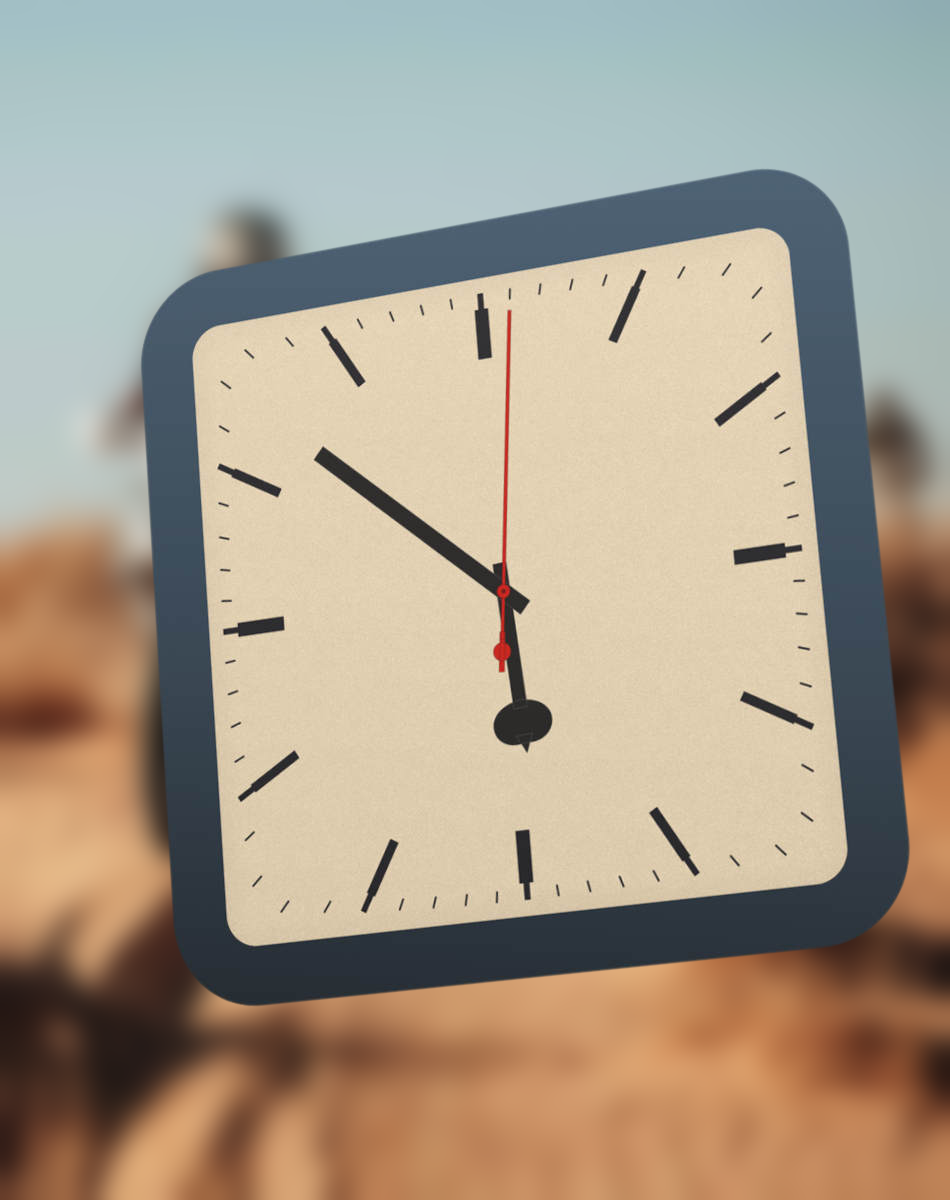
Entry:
5,52,01
